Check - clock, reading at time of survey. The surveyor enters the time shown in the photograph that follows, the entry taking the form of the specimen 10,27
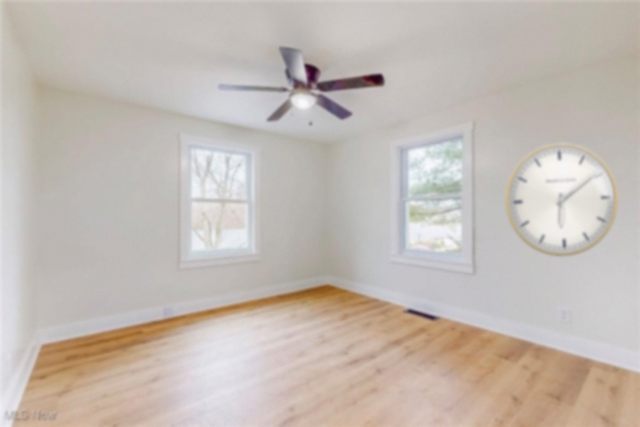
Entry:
6,09
